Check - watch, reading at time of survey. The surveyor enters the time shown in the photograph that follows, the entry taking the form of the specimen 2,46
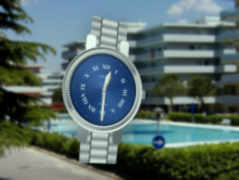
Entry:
12,30
